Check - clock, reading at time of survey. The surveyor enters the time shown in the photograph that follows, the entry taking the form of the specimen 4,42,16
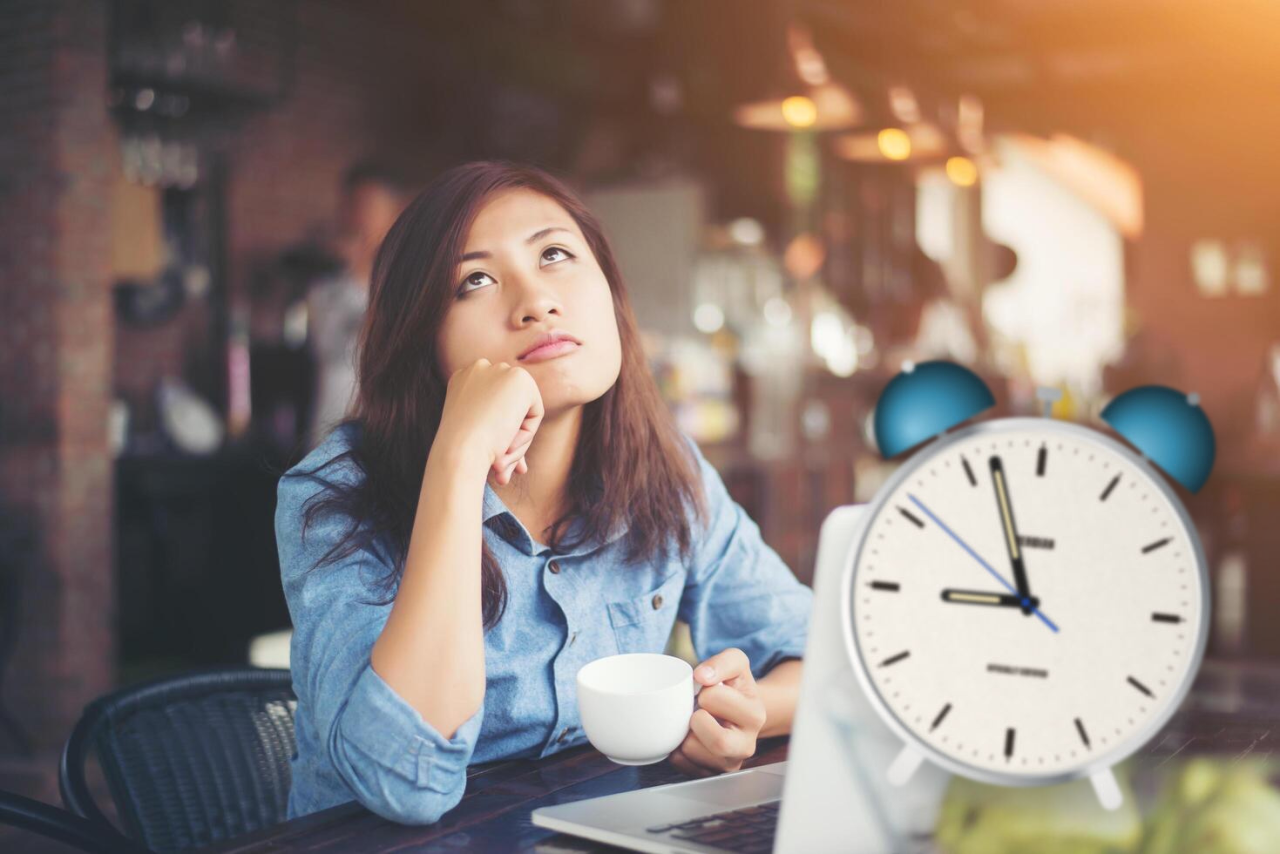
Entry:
8,56,51
